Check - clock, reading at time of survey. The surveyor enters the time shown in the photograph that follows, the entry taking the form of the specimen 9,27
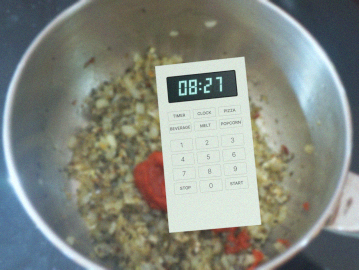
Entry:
8,27
